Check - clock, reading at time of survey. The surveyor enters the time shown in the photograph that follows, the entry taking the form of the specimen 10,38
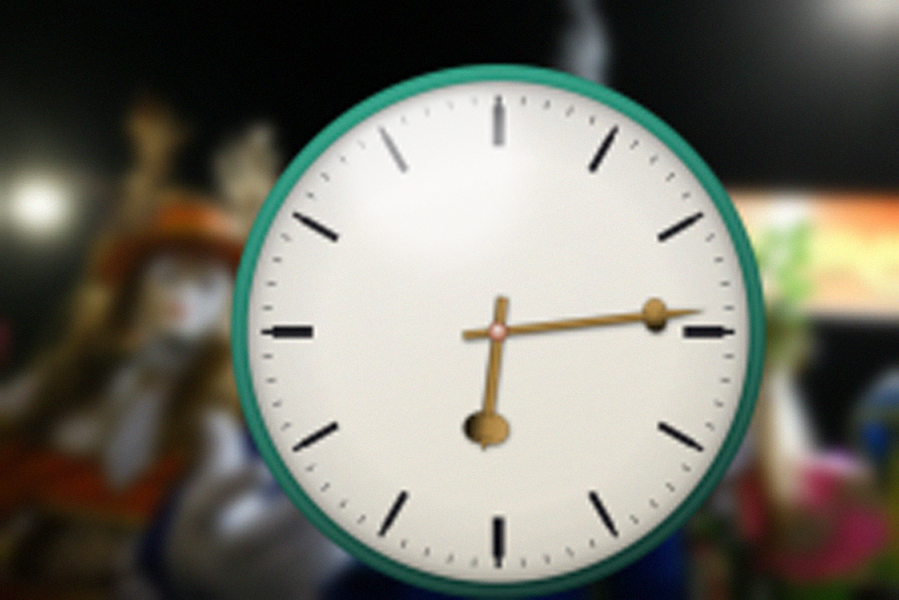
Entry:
6,14
